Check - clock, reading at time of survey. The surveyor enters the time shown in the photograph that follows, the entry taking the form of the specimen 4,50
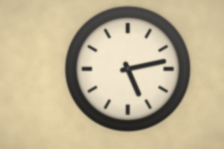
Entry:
5,13
